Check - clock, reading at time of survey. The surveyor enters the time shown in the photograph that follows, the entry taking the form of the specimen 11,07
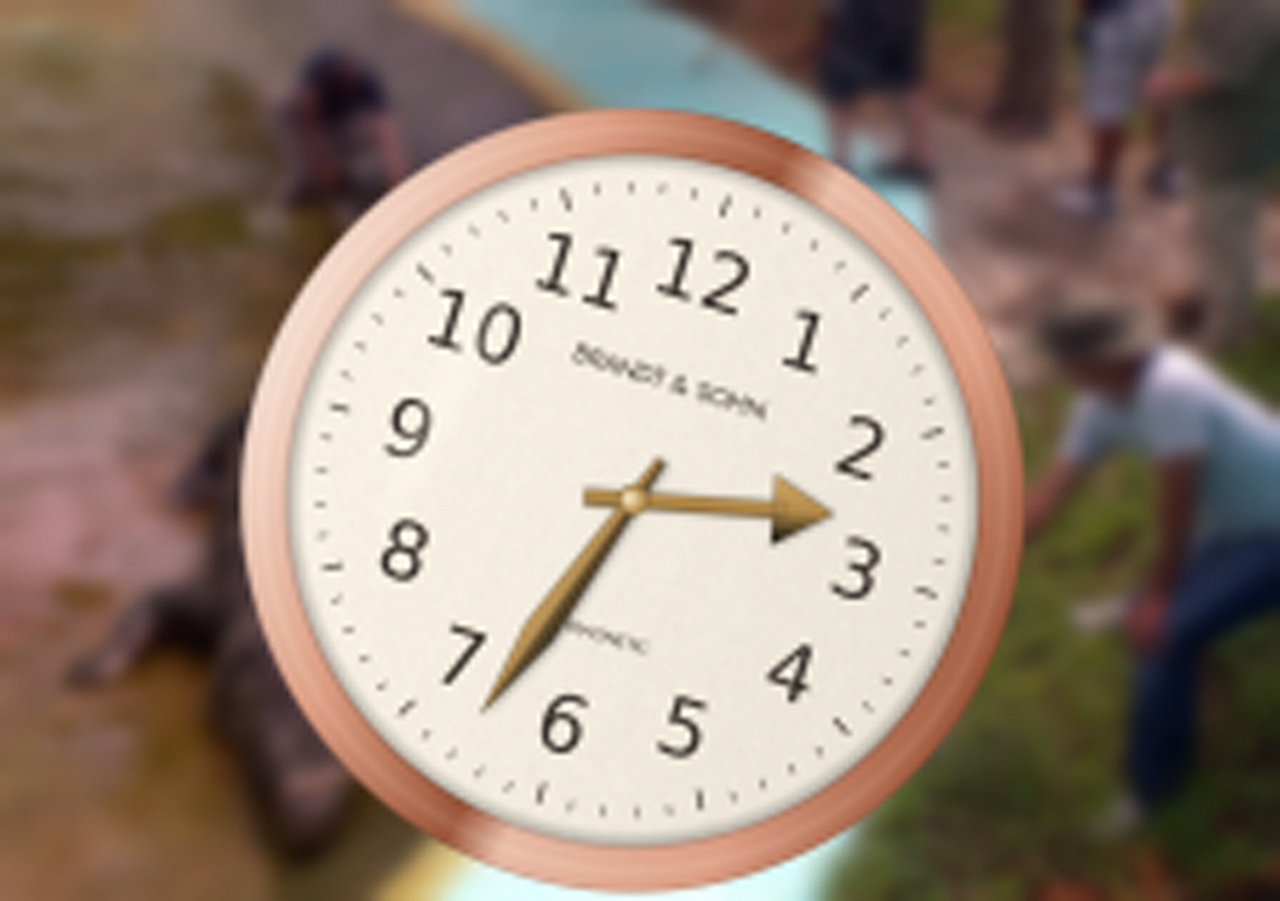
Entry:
2,33
